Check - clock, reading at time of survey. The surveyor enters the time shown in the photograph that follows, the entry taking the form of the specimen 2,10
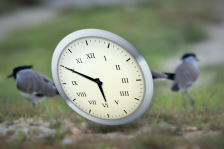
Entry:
5,50
